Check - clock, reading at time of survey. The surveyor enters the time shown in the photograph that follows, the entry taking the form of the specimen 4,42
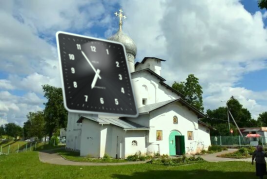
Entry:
6,55
